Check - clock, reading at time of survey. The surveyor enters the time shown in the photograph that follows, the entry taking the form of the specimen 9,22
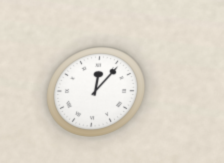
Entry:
12,06
